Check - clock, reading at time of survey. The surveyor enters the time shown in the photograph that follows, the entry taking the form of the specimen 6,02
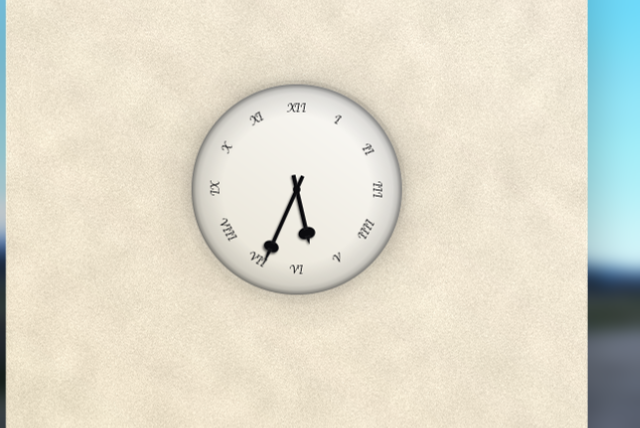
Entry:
5,34
